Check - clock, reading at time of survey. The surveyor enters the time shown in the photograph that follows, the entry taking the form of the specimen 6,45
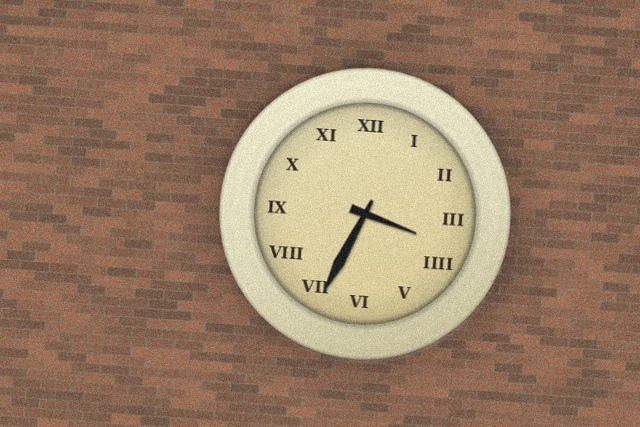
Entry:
3,34
